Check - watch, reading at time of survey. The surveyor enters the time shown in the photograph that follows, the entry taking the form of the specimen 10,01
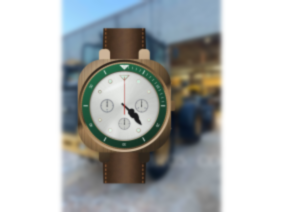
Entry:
4,23
